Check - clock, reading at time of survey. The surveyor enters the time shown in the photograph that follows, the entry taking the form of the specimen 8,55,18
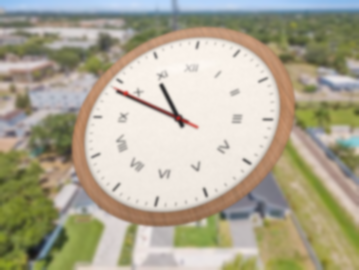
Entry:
10,48,49
